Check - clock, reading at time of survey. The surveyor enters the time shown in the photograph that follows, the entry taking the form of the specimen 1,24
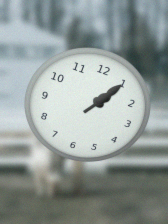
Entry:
1,05
